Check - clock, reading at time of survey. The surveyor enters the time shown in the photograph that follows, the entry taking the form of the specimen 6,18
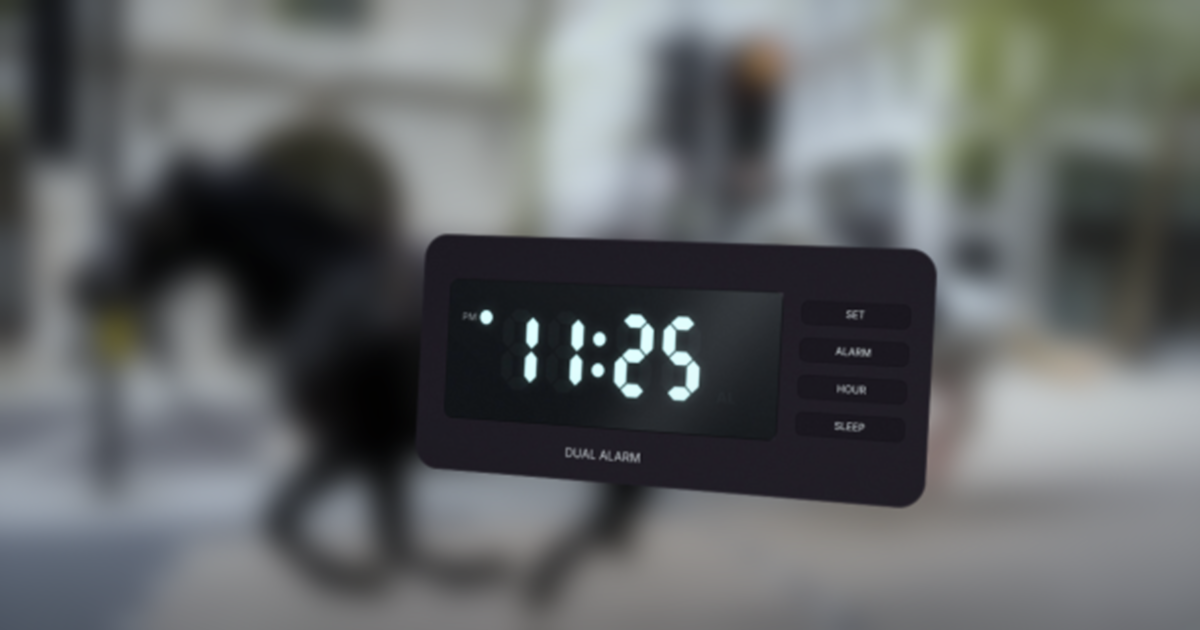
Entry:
11,25
